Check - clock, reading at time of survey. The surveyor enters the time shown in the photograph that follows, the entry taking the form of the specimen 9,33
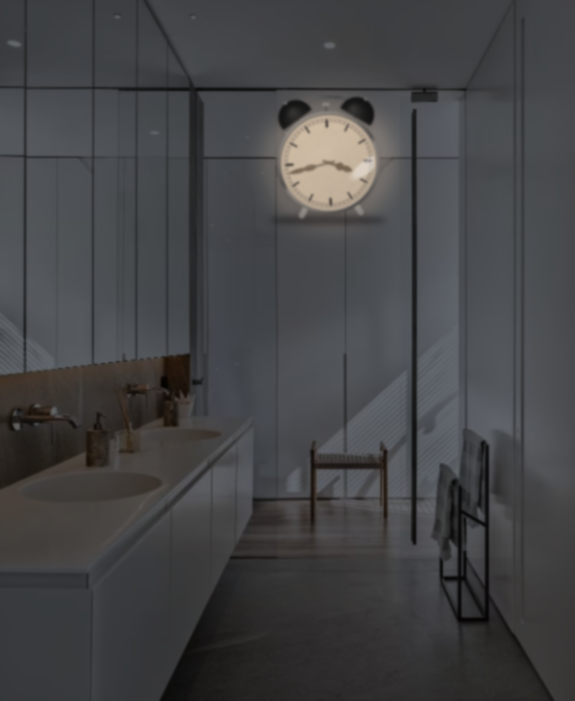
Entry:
3,43
